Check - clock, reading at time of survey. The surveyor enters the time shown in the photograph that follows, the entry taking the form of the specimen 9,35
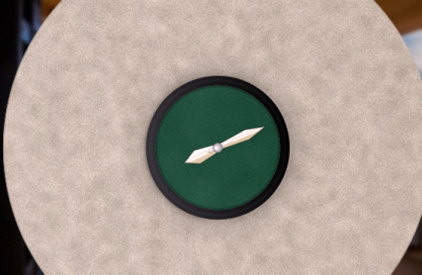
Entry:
8,11
